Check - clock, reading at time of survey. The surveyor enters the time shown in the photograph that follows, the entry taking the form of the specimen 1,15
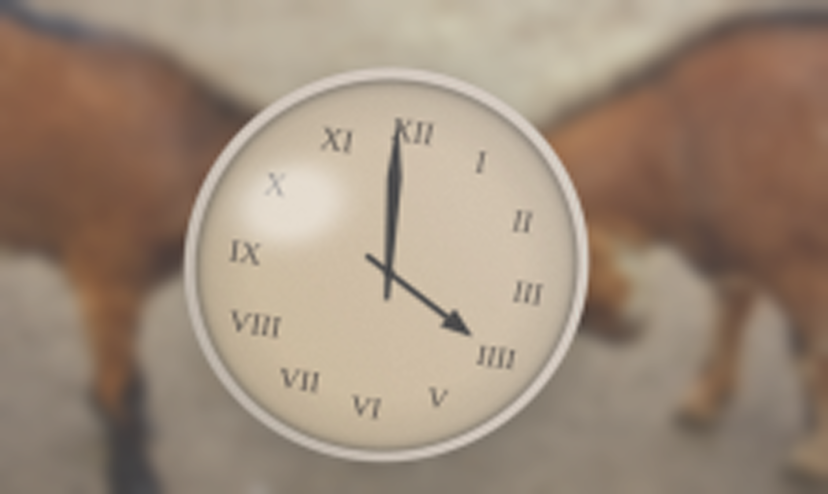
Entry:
3,59
